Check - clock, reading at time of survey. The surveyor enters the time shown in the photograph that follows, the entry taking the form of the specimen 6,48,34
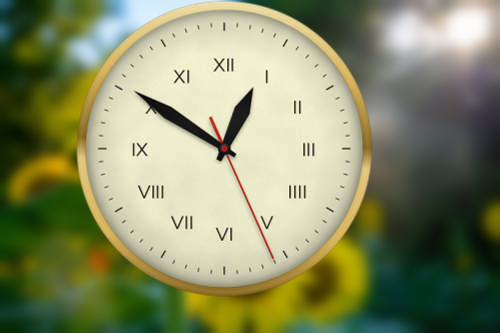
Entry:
12,50,26
